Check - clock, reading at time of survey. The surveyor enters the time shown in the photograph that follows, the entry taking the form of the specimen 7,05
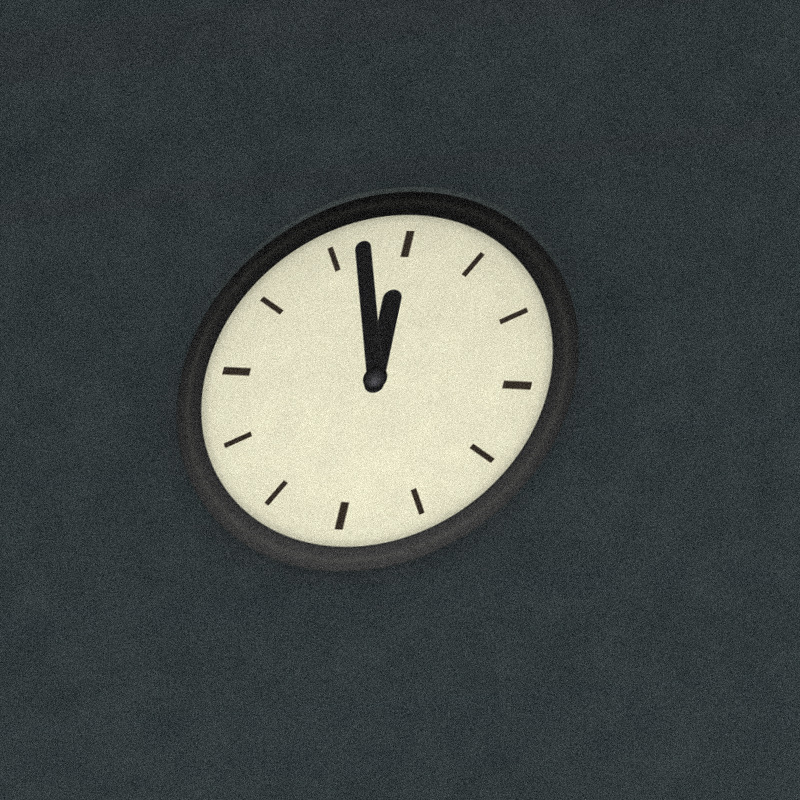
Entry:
11,57
